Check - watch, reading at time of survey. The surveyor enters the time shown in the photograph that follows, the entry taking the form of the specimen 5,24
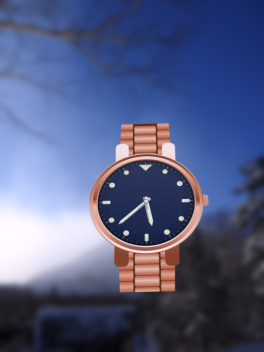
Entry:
5,38
